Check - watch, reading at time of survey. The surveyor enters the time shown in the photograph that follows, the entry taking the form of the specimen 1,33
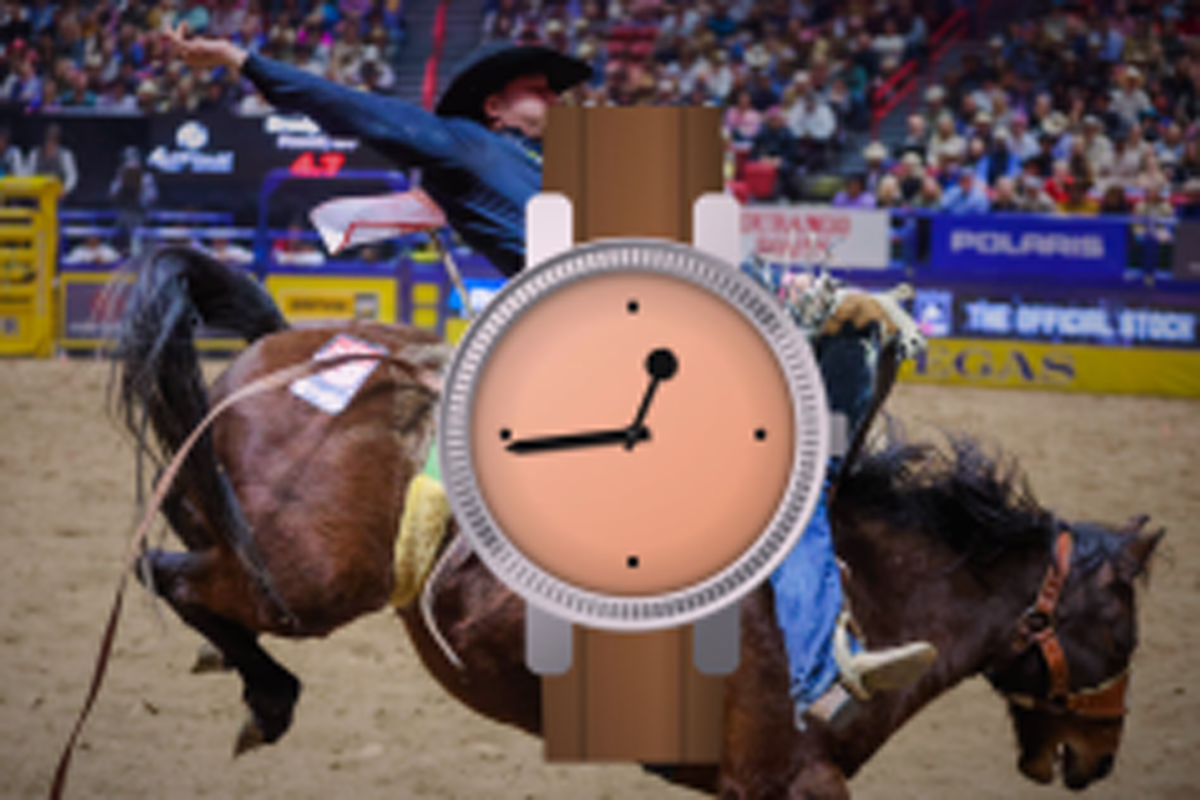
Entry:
12,44
